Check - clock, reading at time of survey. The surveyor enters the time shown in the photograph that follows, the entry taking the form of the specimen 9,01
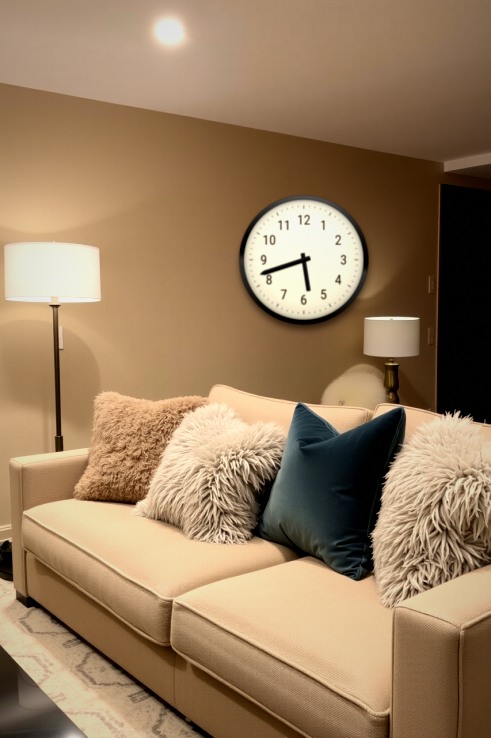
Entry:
5,42
